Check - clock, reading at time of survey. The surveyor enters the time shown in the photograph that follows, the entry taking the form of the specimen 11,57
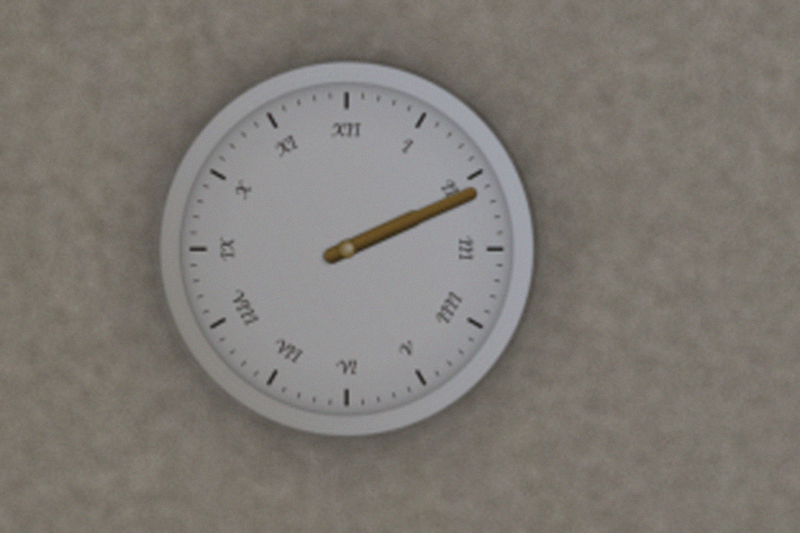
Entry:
2,11
